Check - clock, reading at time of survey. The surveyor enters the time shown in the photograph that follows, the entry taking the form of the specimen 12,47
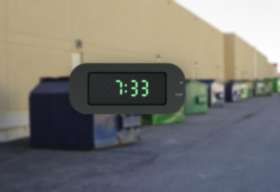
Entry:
7,33
